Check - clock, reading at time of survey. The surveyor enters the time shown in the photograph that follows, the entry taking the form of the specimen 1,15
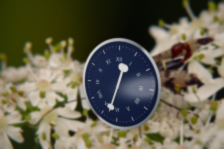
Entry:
12,33
